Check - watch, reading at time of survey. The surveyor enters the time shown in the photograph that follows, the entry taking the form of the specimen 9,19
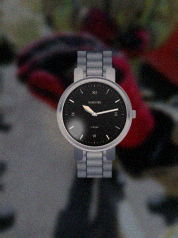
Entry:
10,13
